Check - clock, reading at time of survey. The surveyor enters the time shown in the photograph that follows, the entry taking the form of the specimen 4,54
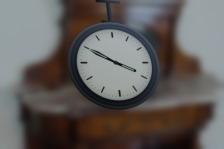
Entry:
3,50
